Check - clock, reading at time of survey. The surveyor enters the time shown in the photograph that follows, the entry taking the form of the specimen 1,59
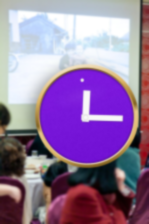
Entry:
12,16
